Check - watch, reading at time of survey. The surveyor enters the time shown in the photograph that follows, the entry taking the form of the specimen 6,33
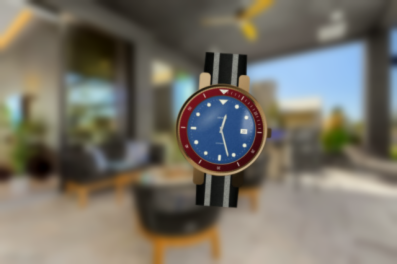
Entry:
12,27
